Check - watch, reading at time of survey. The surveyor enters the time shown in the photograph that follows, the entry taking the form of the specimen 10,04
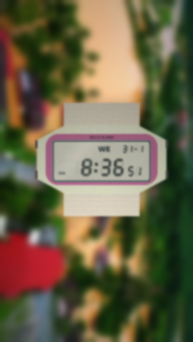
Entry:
8,36
